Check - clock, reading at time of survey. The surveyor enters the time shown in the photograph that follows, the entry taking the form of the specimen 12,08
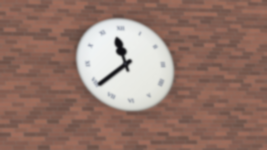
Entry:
11,39
